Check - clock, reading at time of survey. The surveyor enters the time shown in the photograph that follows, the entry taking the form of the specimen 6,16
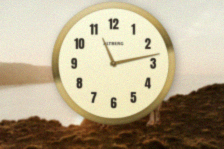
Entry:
11,13
